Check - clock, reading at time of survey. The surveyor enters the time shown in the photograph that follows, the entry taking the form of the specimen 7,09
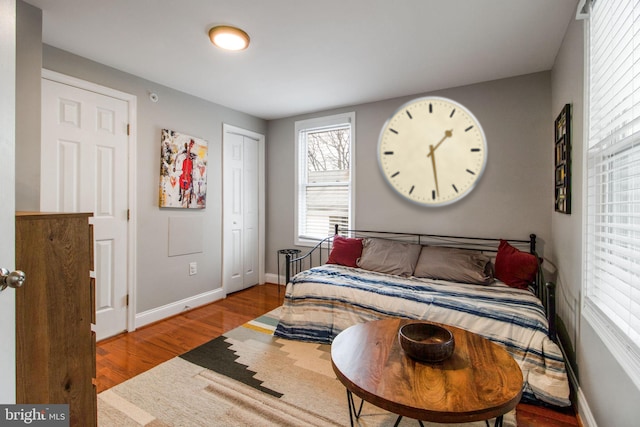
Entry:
1,29
